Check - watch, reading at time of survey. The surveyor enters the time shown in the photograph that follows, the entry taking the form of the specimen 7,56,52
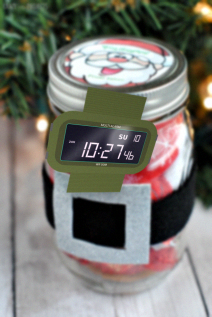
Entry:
10,27,46
